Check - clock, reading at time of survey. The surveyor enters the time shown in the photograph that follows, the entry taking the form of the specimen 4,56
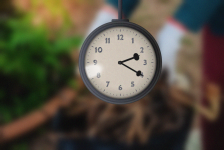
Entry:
2,20
